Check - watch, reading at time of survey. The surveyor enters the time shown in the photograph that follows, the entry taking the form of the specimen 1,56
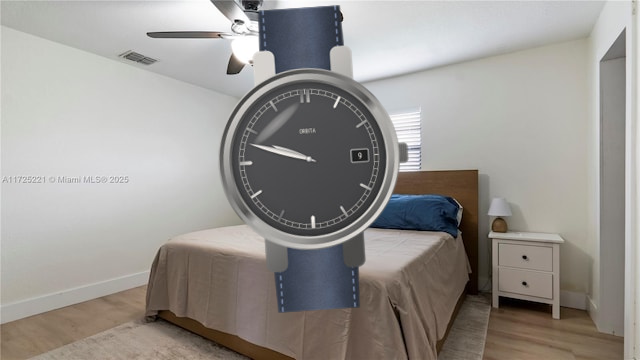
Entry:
9,48
